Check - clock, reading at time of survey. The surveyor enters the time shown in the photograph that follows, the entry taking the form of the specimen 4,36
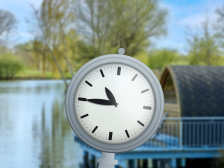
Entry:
10,45
